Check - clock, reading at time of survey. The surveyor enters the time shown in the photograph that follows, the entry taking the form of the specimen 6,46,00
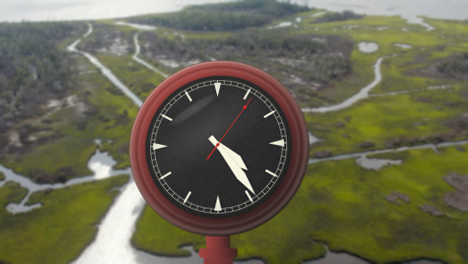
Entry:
4,24,06
